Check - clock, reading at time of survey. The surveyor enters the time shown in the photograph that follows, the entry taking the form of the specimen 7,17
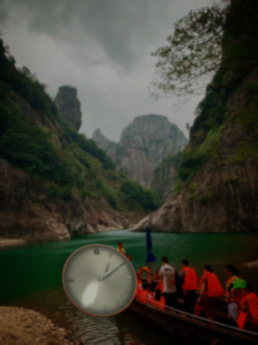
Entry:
1,10
